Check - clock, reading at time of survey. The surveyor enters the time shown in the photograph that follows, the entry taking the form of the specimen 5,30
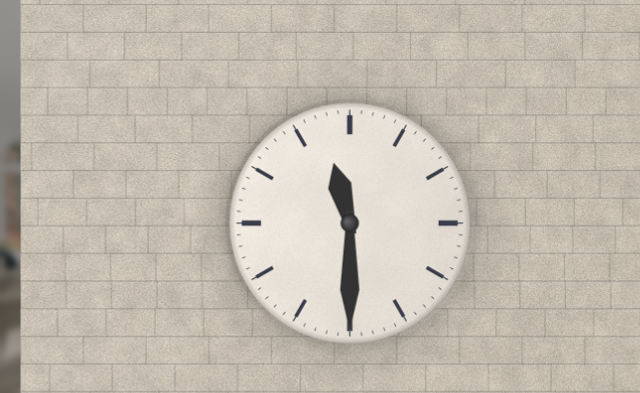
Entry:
11,30
